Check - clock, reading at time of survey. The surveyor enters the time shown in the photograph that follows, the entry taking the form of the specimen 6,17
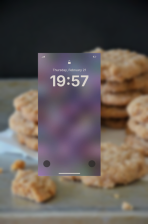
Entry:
19,57
